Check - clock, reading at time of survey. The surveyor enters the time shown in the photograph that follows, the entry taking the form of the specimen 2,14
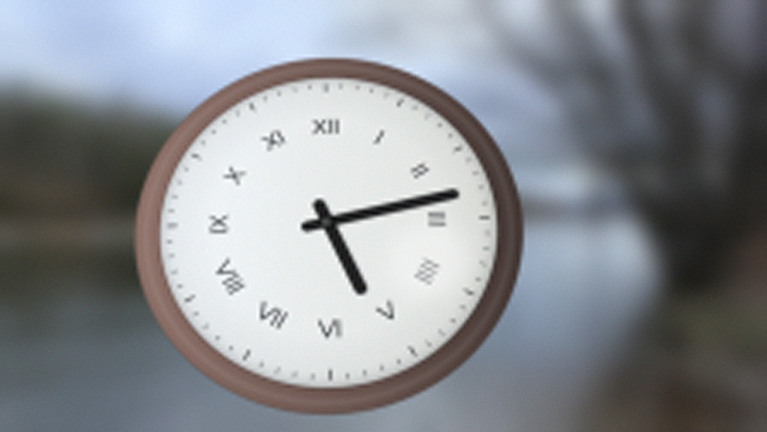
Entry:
5,13
